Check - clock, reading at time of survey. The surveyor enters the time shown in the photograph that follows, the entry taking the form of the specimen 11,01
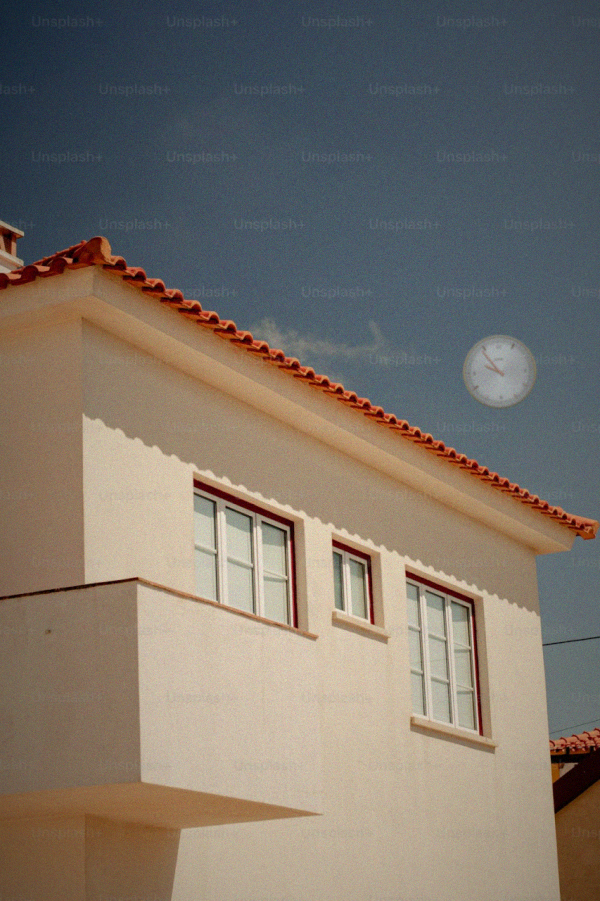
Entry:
9,54
